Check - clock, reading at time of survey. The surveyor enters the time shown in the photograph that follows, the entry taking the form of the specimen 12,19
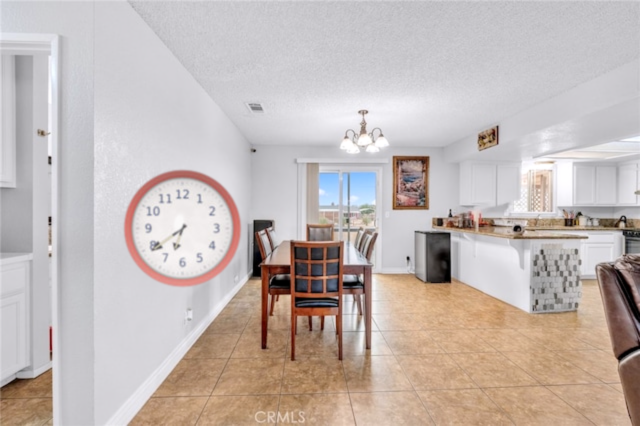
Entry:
6,39
